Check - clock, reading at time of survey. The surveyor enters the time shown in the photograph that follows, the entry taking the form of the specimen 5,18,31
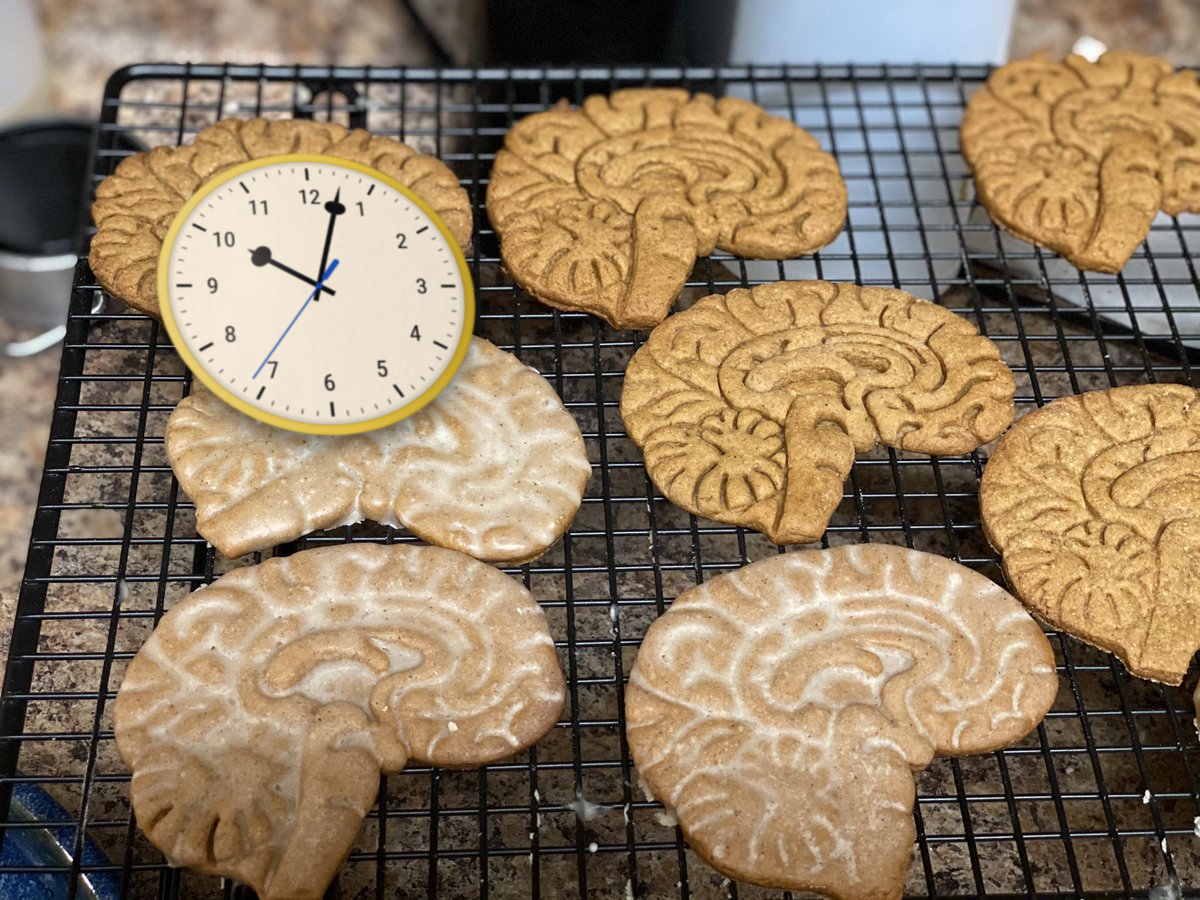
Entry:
10,02,36
